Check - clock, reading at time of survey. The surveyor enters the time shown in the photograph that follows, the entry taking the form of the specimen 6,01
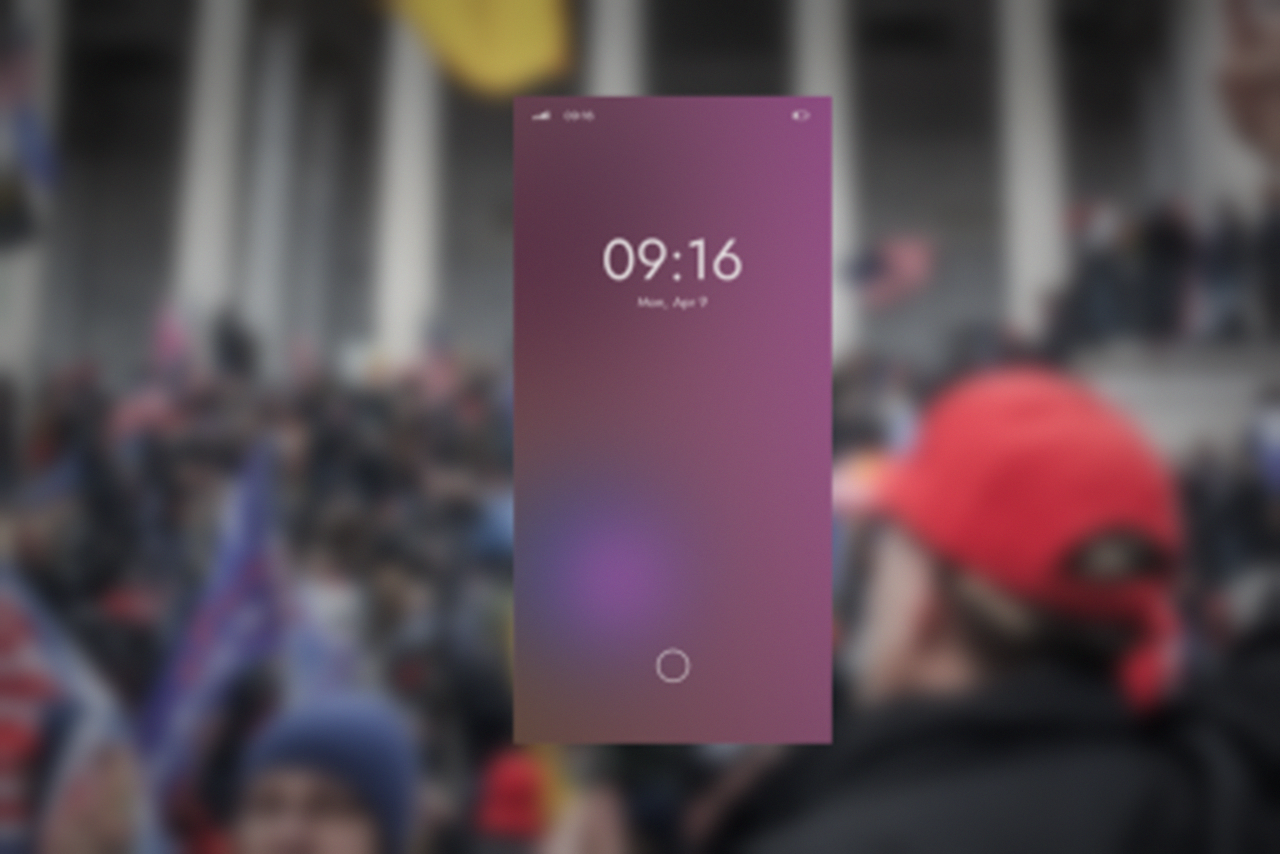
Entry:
9,16
